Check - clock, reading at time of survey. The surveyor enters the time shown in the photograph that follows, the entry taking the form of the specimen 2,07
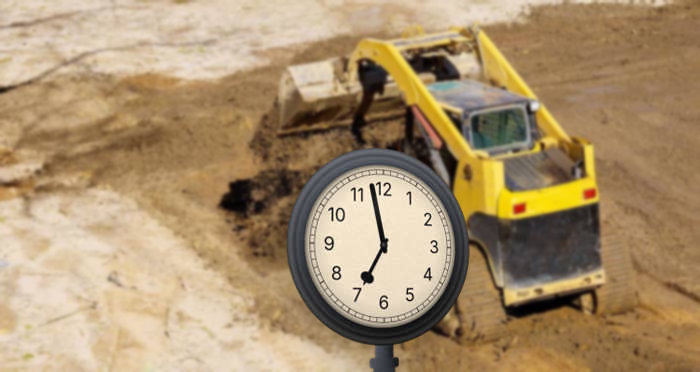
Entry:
6,58
